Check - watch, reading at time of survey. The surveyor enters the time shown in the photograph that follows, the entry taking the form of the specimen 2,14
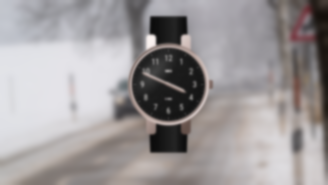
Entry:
3,49
